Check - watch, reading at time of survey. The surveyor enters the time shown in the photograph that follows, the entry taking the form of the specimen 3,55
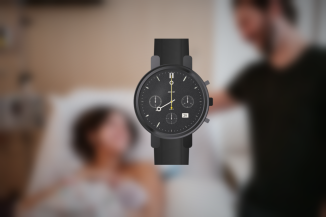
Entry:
8,00
